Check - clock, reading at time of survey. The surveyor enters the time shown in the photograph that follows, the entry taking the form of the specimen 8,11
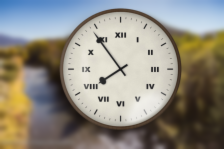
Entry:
7,54
